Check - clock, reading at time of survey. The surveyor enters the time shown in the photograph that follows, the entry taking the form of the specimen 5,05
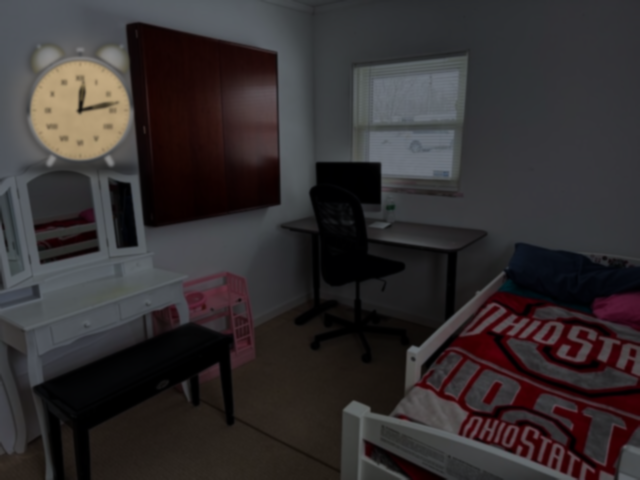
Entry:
12,13
